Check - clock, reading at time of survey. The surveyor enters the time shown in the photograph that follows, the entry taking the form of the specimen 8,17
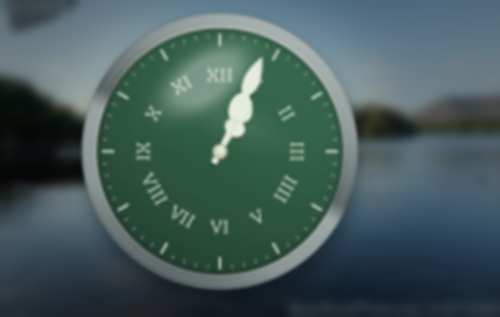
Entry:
1,04
